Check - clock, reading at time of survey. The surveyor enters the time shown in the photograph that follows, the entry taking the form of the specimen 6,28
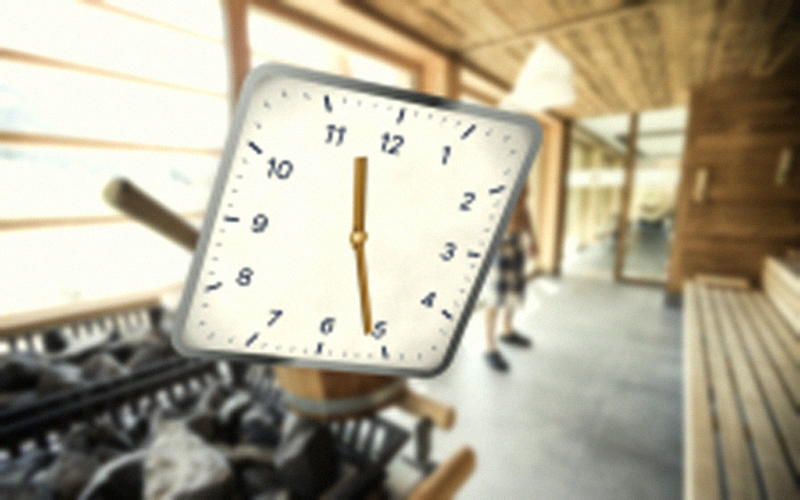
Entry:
11,26
